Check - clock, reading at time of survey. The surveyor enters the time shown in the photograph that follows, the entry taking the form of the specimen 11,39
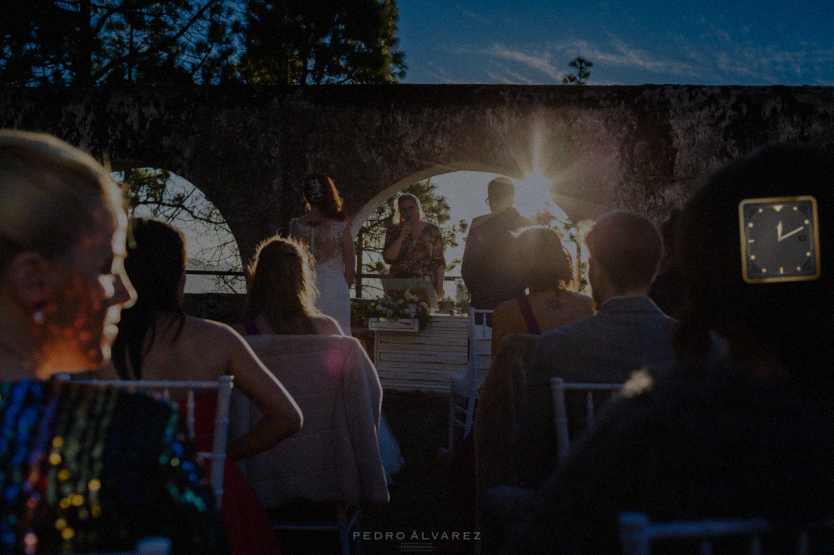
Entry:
12,11
